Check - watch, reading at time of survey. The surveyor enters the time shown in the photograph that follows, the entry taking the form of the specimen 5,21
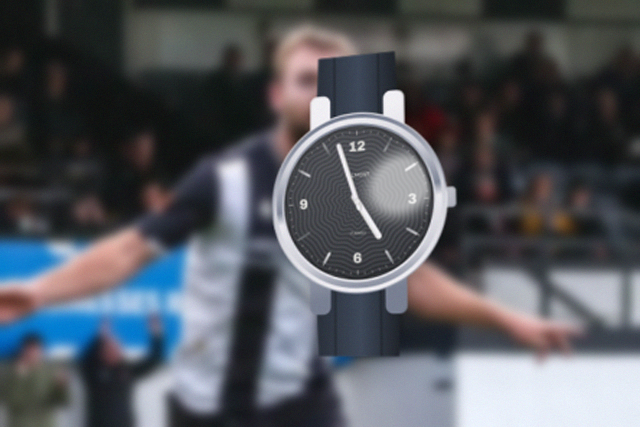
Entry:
4,57
